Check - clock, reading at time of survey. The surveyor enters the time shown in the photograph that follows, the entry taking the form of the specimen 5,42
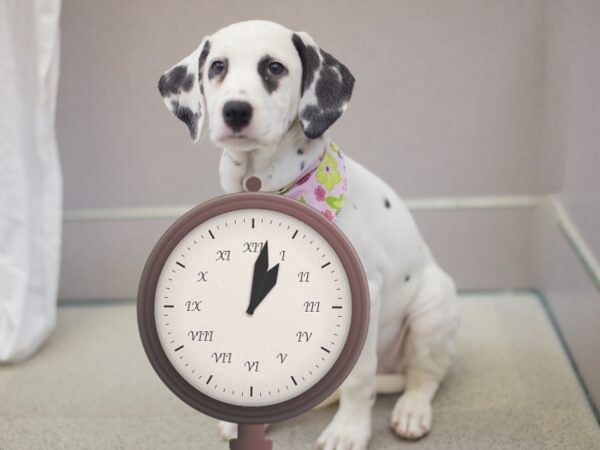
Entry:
1,02
